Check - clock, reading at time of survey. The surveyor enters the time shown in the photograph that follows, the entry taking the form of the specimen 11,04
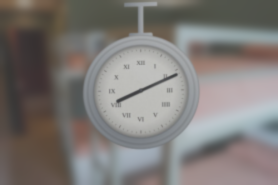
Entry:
8,11
